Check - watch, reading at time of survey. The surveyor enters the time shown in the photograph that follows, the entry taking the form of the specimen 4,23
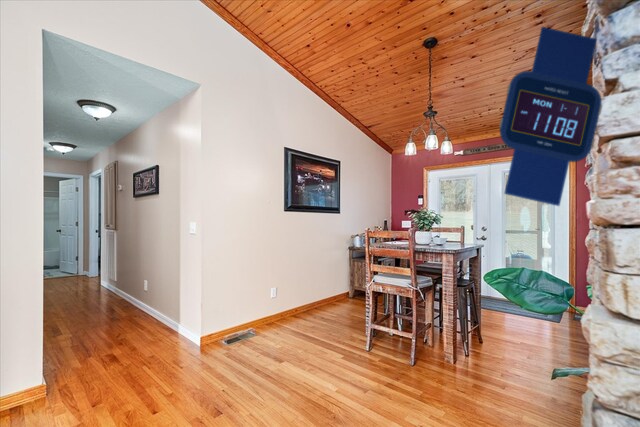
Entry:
11,08
